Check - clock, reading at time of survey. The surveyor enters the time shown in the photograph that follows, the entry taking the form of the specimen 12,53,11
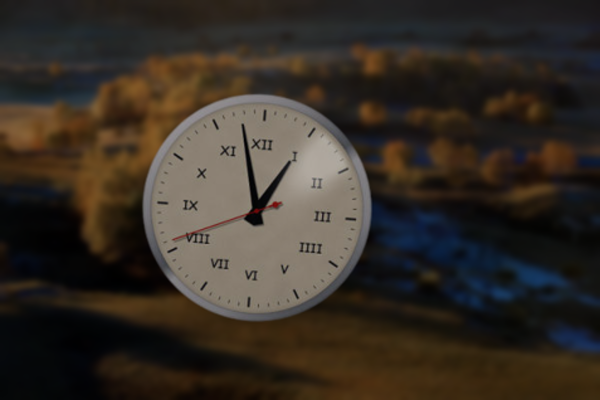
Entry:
12,57,41
